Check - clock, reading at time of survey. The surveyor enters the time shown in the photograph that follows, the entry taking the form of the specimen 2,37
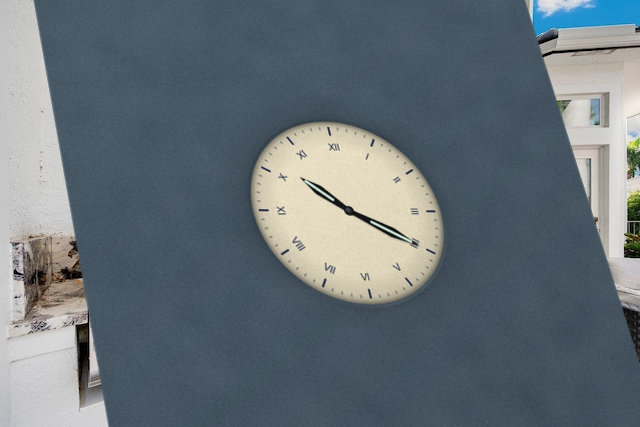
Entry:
10,20
